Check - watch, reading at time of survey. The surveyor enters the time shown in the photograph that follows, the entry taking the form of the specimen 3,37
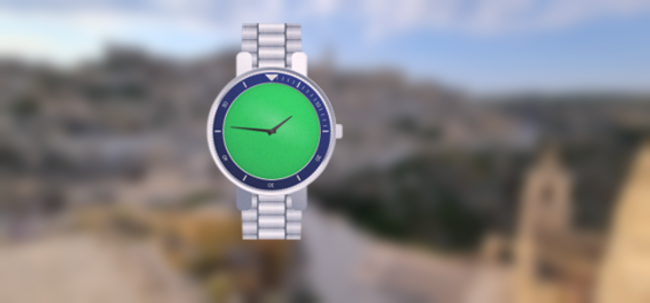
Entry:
1,46
